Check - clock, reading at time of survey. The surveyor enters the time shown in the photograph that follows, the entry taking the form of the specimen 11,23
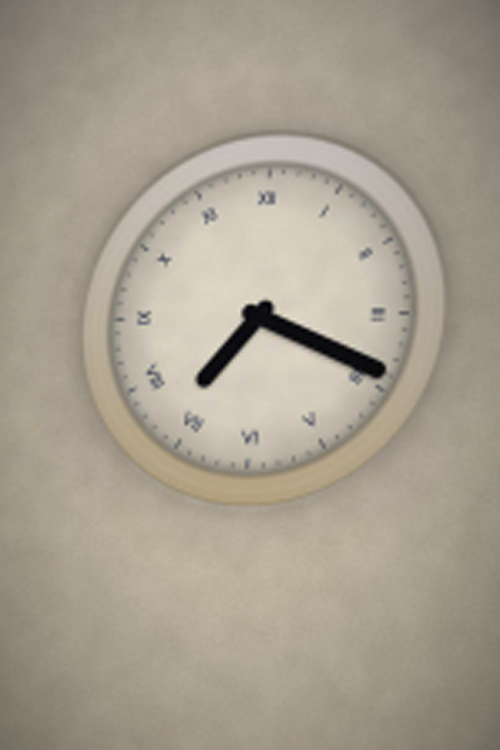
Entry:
7,19
